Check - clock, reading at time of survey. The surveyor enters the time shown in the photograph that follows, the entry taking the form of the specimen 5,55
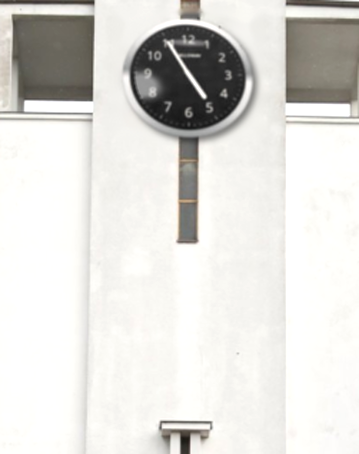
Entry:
4,55
